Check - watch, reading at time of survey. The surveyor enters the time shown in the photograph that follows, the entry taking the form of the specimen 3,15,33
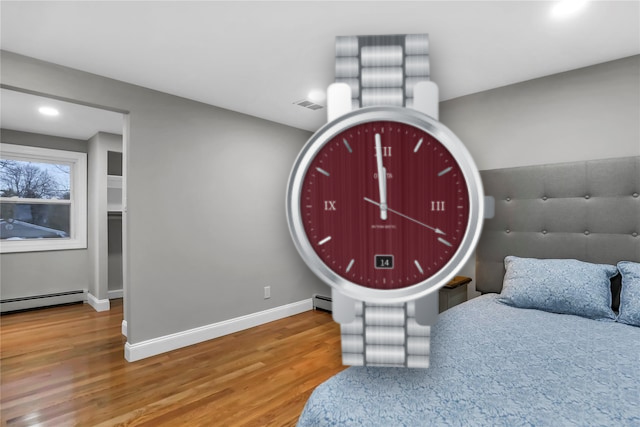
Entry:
11,59,19
